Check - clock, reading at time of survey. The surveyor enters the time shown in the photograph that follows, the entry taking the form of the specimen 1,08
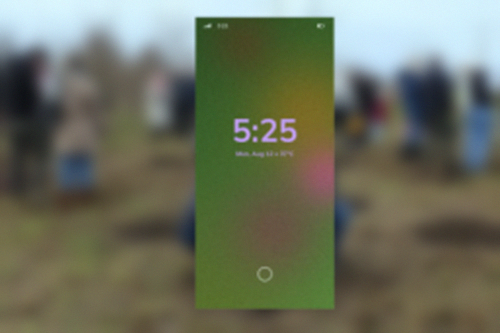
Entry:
5,25
